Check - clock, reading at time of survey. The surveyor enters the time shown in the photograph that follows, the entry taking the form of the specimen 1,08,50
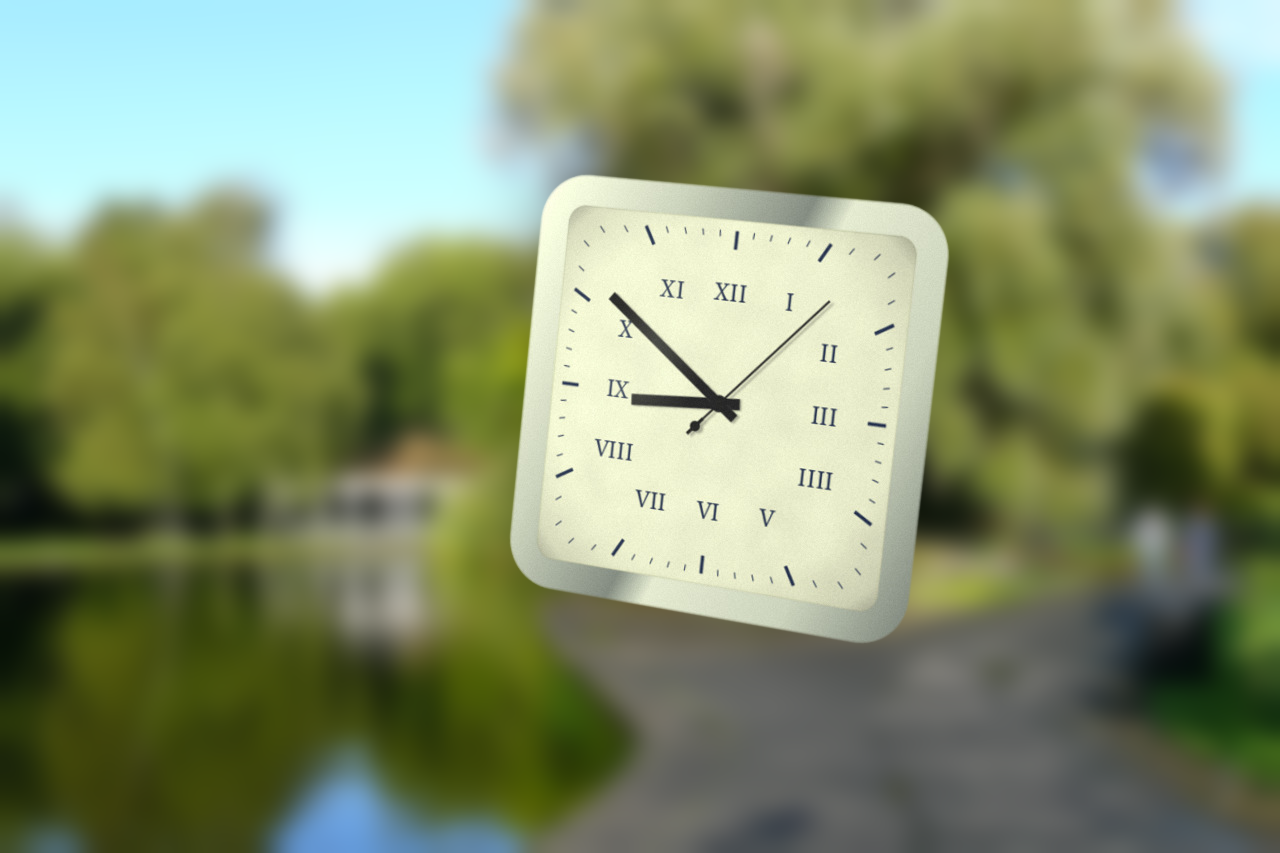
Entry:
8,51,07
